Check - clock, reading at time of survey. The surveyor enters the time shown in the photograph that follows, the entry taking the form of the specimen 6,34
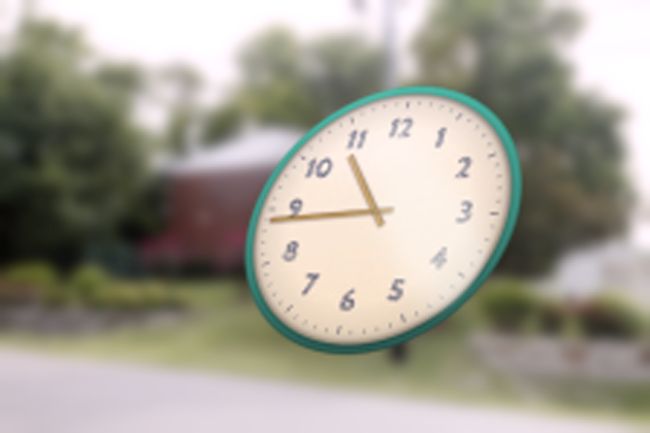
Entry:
10,44
